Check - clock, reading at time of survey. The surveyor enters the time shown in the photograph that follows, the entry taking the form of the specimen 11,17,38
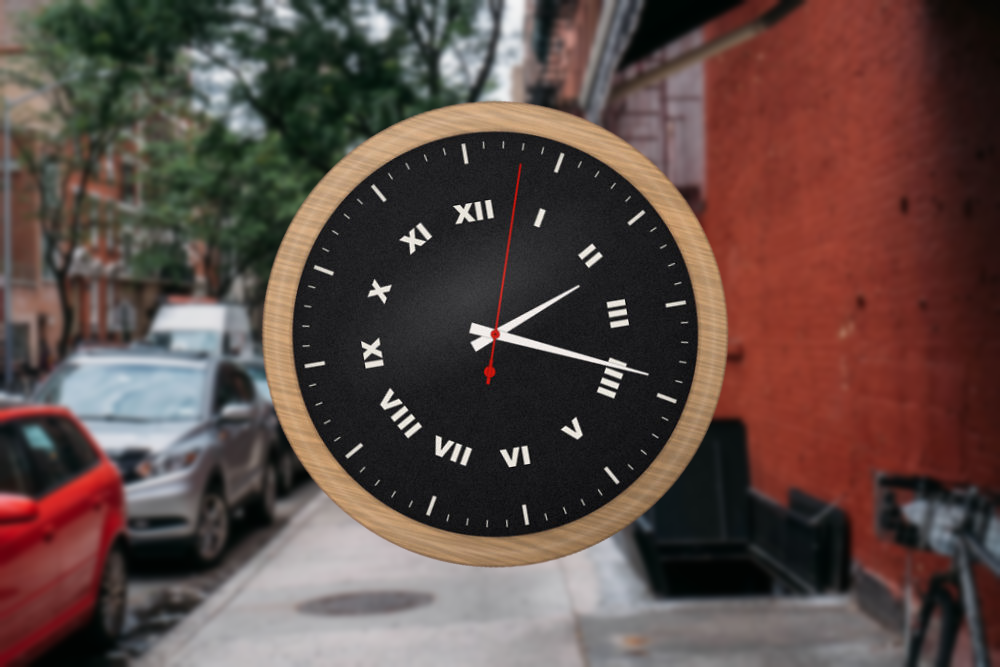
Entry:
2,19,03
